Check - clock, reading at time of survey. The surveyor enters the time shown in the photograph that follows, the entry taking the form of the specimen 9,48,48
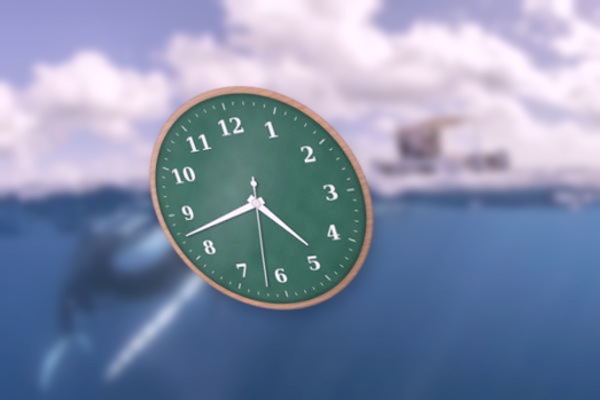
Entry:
4,42,32
